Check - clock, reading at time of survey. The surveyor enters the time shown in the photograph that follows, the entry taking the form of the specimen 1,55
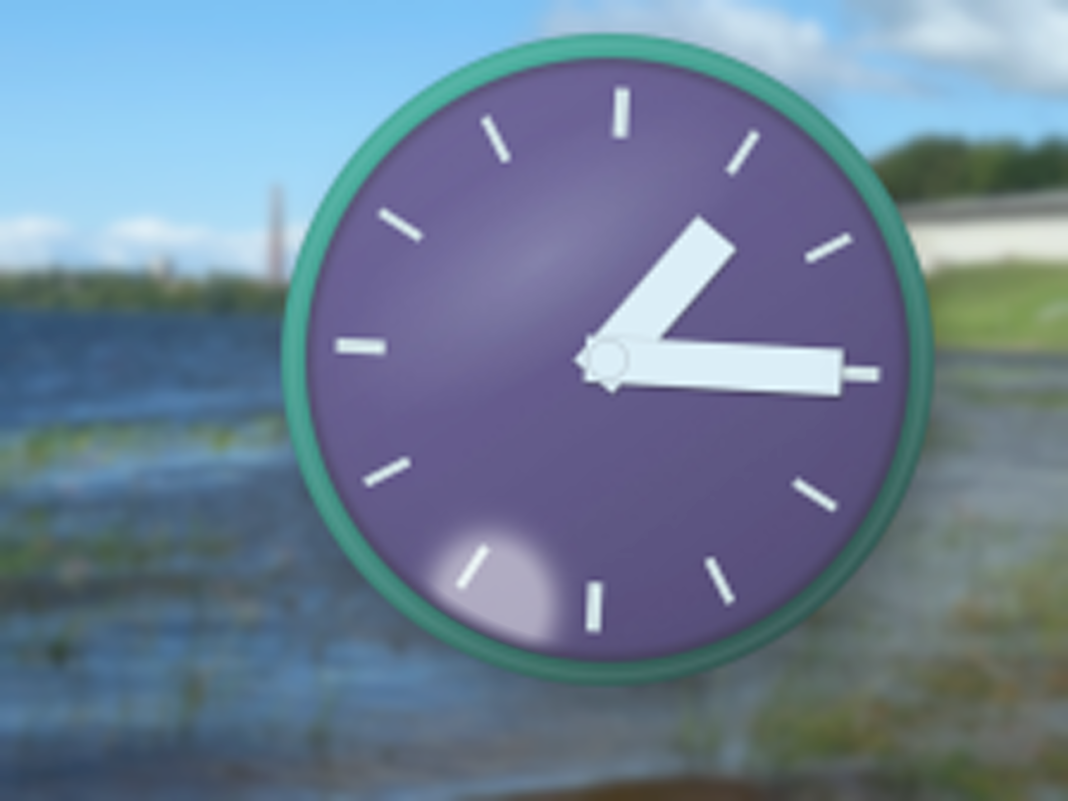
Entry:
1,15
